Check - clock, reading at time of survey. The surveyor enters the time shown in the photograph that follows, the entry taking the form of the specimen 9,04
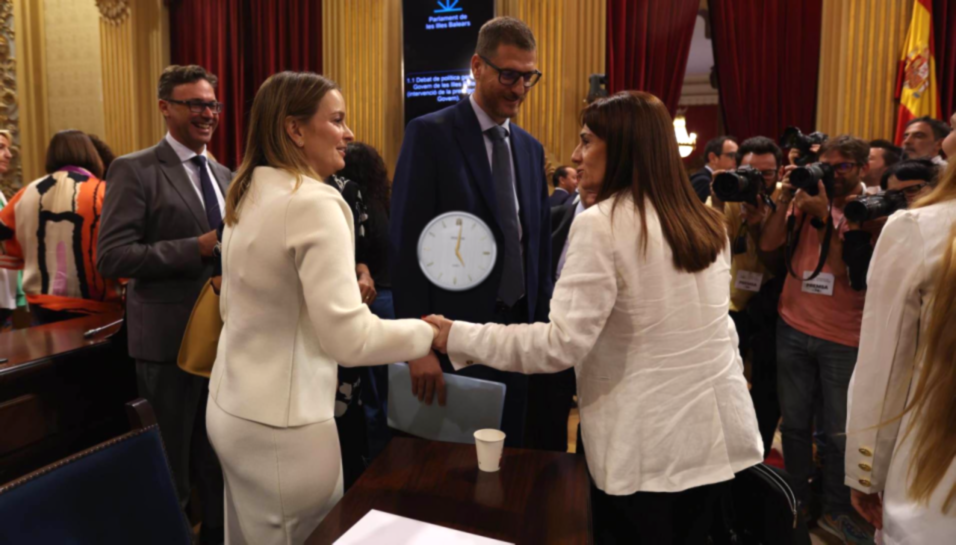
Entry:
5,01
